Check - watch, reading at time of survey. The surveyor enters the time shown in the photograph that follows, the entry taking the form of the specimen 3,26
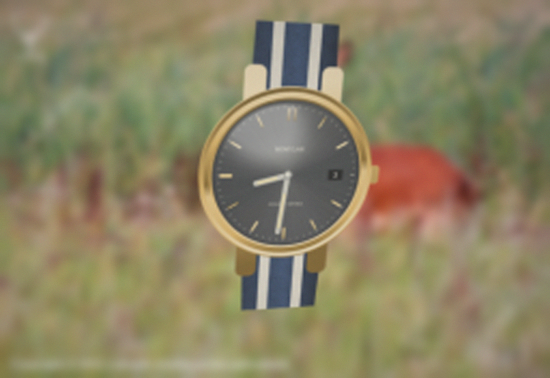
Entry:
8,31
